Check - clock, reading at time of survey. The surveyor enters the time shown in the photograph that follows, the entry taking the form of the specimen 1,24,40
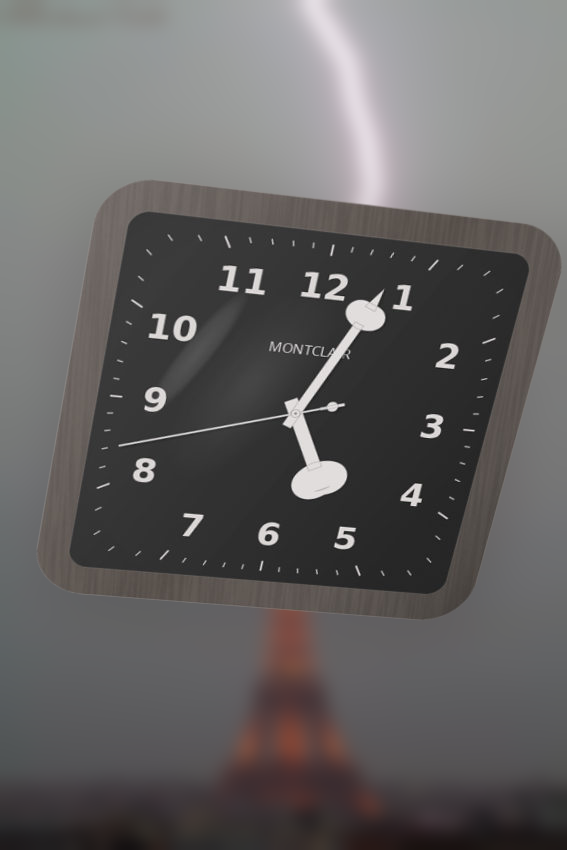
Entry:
5,03,42
